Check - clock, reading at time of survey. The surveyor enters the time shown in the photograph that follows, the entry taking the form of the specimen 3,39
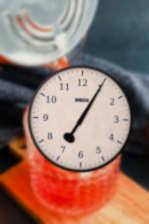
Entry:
7,05
